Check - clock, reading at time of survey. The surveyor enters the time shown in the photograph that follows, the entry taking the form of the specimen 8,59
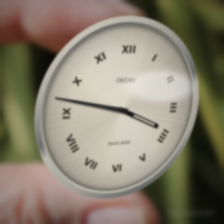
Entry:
3,47
